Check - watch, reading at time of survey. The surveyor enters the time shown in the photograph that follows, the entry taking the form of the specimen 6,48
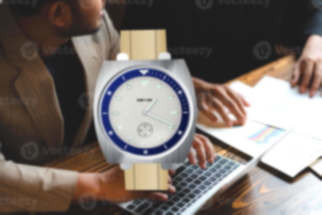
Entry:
1,19
